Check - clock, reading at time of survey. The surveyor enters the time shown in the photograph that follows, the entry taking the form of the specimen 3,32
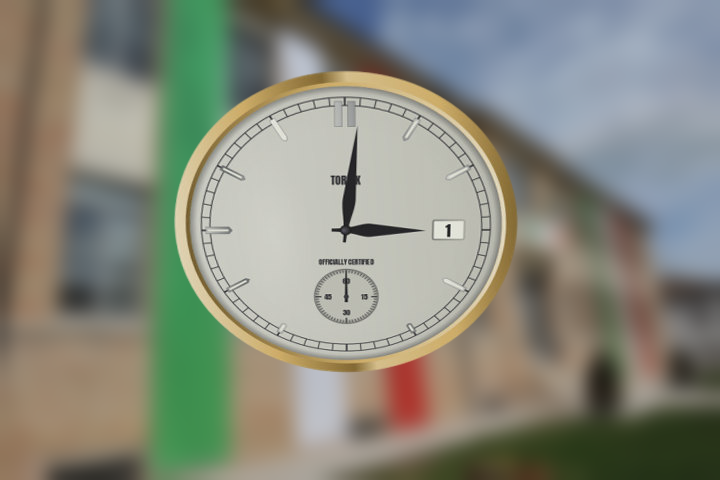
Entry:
3,01
